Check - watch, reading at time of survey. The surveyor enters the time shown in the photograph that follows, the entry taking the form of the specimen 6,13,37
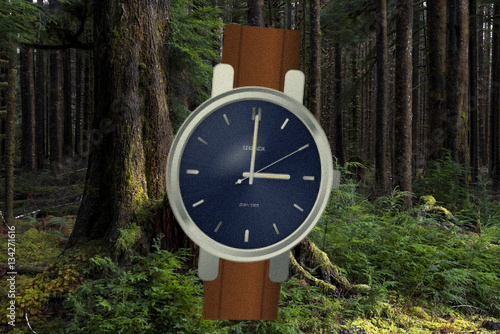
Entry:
3,00,10
